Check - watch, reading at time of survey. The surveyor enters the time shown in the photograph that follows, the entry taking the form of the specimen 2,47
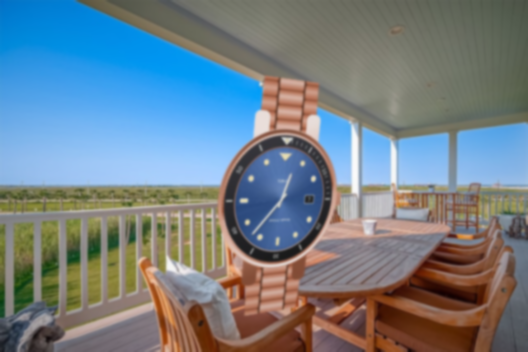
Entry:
12,37
